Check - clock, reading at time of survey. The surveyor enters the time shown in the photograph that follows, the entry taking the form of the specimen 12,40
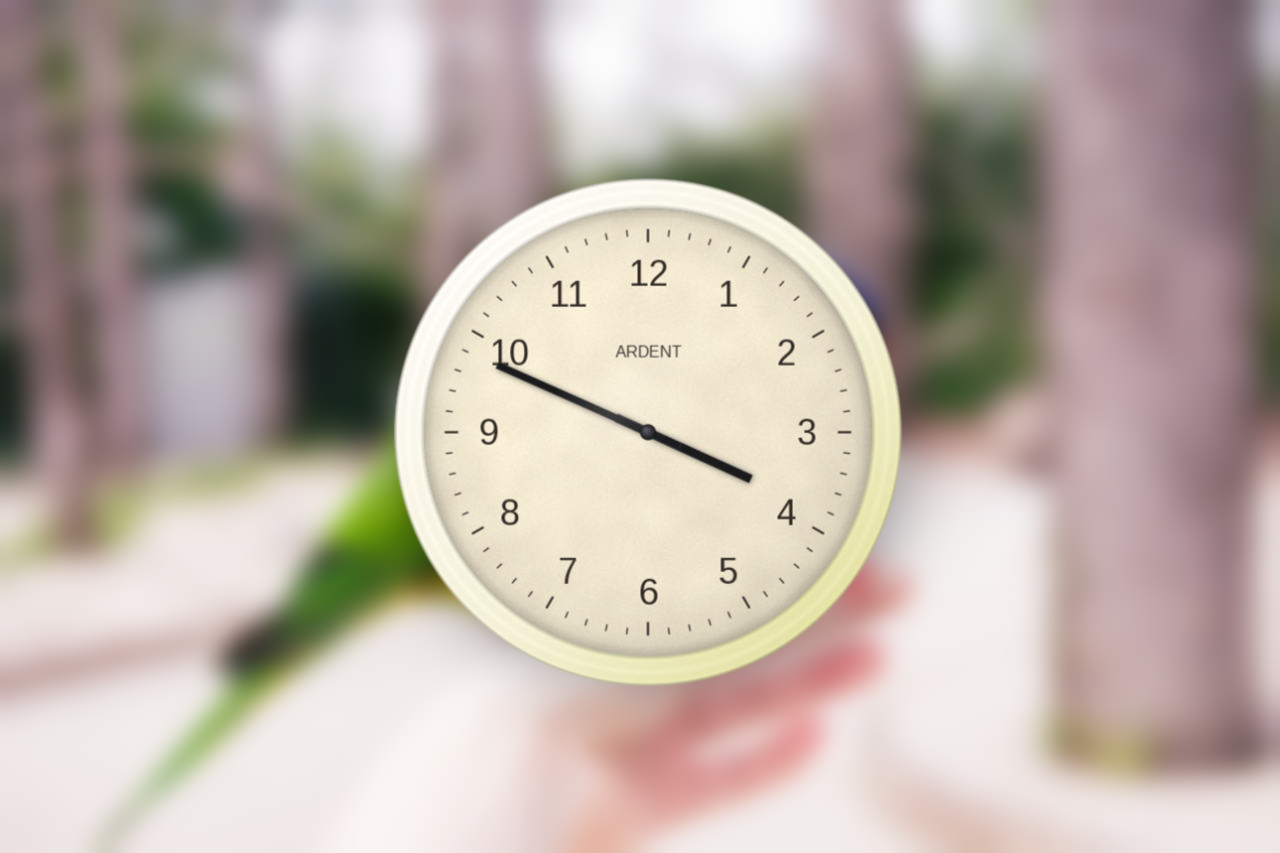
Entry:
3,49
